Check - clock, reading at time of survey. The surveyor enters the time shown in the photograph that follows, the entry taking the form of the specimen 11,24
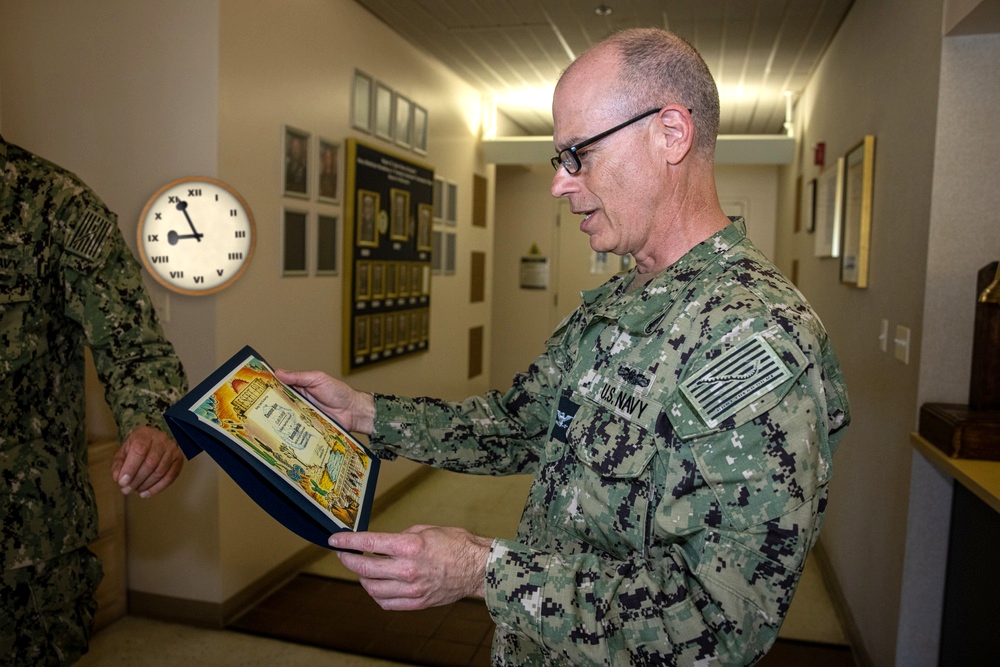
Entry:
8,56
